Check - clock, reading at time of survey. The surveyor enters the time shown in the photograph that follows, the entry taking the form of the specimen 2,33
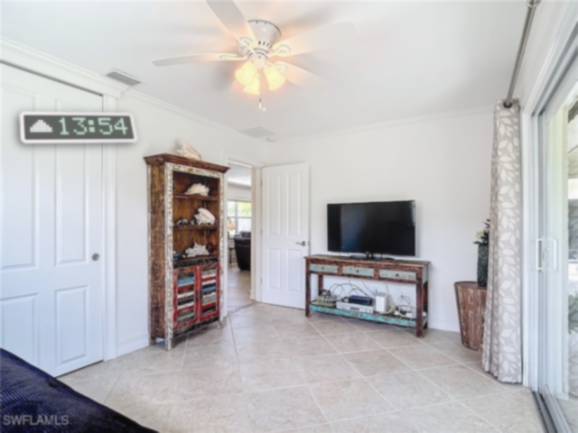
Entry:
13,54
